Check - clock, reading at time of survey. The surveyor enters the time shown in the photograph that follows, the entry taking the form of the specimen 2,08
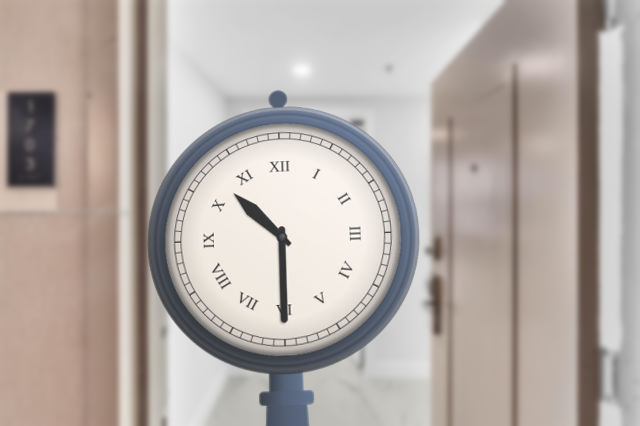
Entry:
10,30
